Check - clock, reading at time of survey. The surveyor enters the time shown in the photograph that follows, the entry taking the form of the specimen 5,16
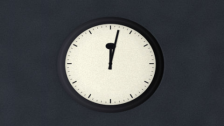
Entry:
12,02
